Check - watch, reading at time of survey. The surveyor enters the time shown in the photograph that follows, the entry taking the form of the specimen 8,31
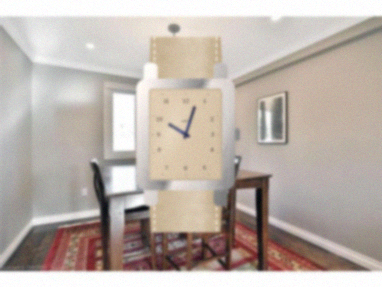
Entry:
10,03
